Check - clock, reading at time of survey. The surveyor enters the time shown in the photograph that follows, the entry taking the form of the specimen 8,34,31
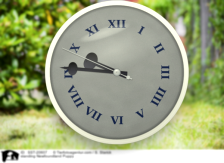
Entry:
9,45,49
